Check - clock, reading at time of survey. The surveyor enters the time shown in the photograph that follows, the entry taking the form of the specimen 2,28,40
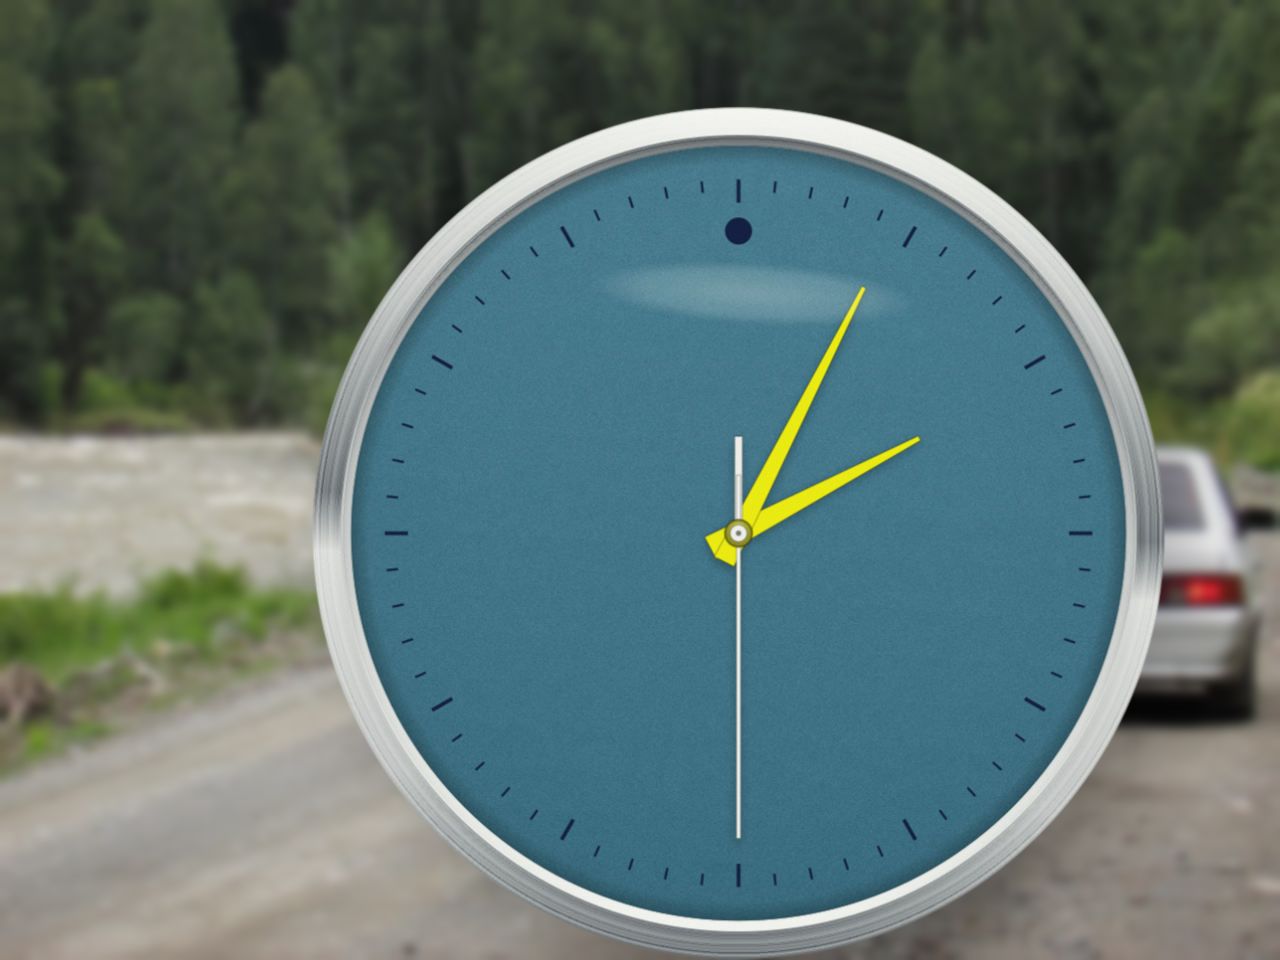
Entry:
2,04,30
